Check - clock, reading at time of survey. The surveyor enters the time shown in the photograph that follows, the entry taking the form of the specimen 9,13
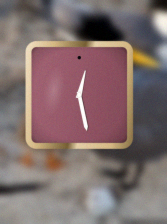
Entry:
12,28
